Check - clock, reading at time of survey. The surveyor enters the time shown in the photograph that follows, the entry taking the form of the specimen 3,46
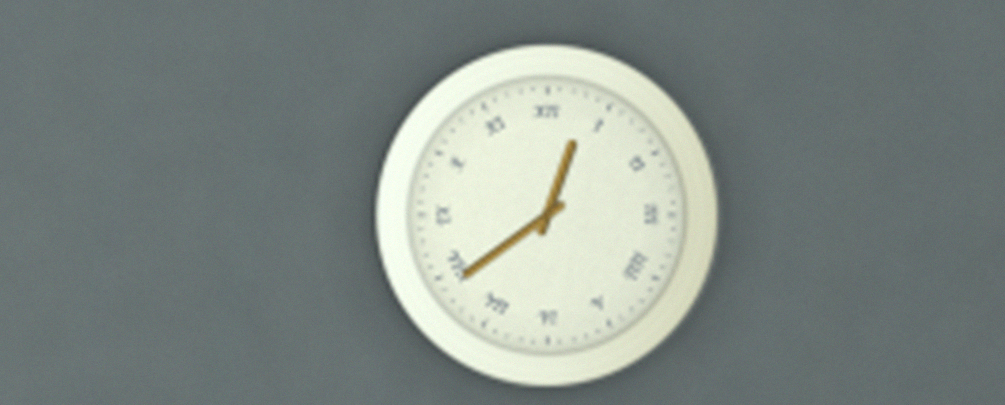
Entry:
12,39
